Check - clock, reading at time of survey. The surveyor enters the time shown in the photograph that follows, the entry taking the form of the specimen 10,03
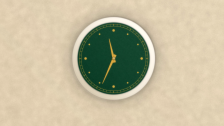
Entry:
11,34
